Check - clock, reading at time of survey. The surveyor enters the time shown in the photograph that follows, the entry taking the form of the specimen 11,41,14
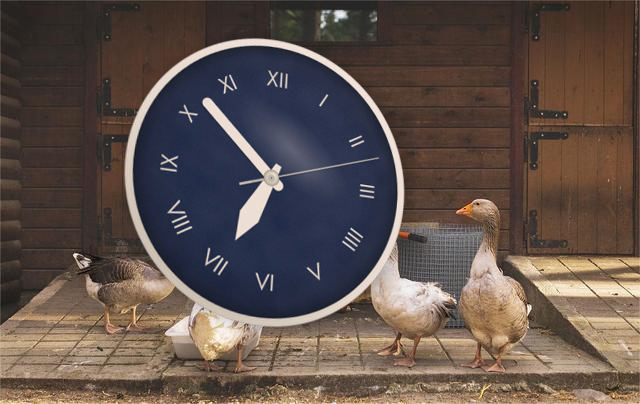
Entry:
6,52,12
